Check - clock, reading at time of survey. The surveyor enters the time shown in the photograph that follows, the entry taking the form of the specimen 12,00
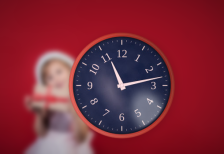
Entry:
11,13
